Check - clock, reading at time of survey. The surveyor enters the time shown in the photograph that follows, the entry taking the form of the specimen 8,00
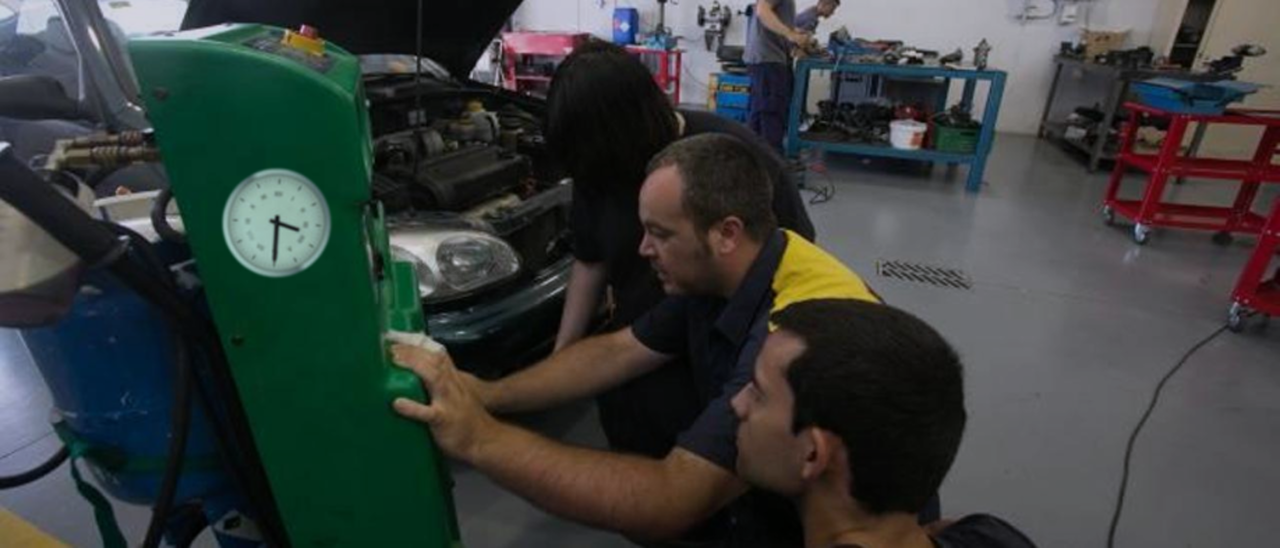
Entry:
3,30
